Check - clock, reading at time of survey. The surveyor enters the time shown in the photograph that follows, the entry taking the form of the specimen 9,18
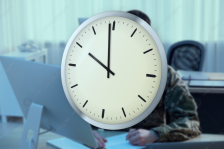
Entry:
9,59
